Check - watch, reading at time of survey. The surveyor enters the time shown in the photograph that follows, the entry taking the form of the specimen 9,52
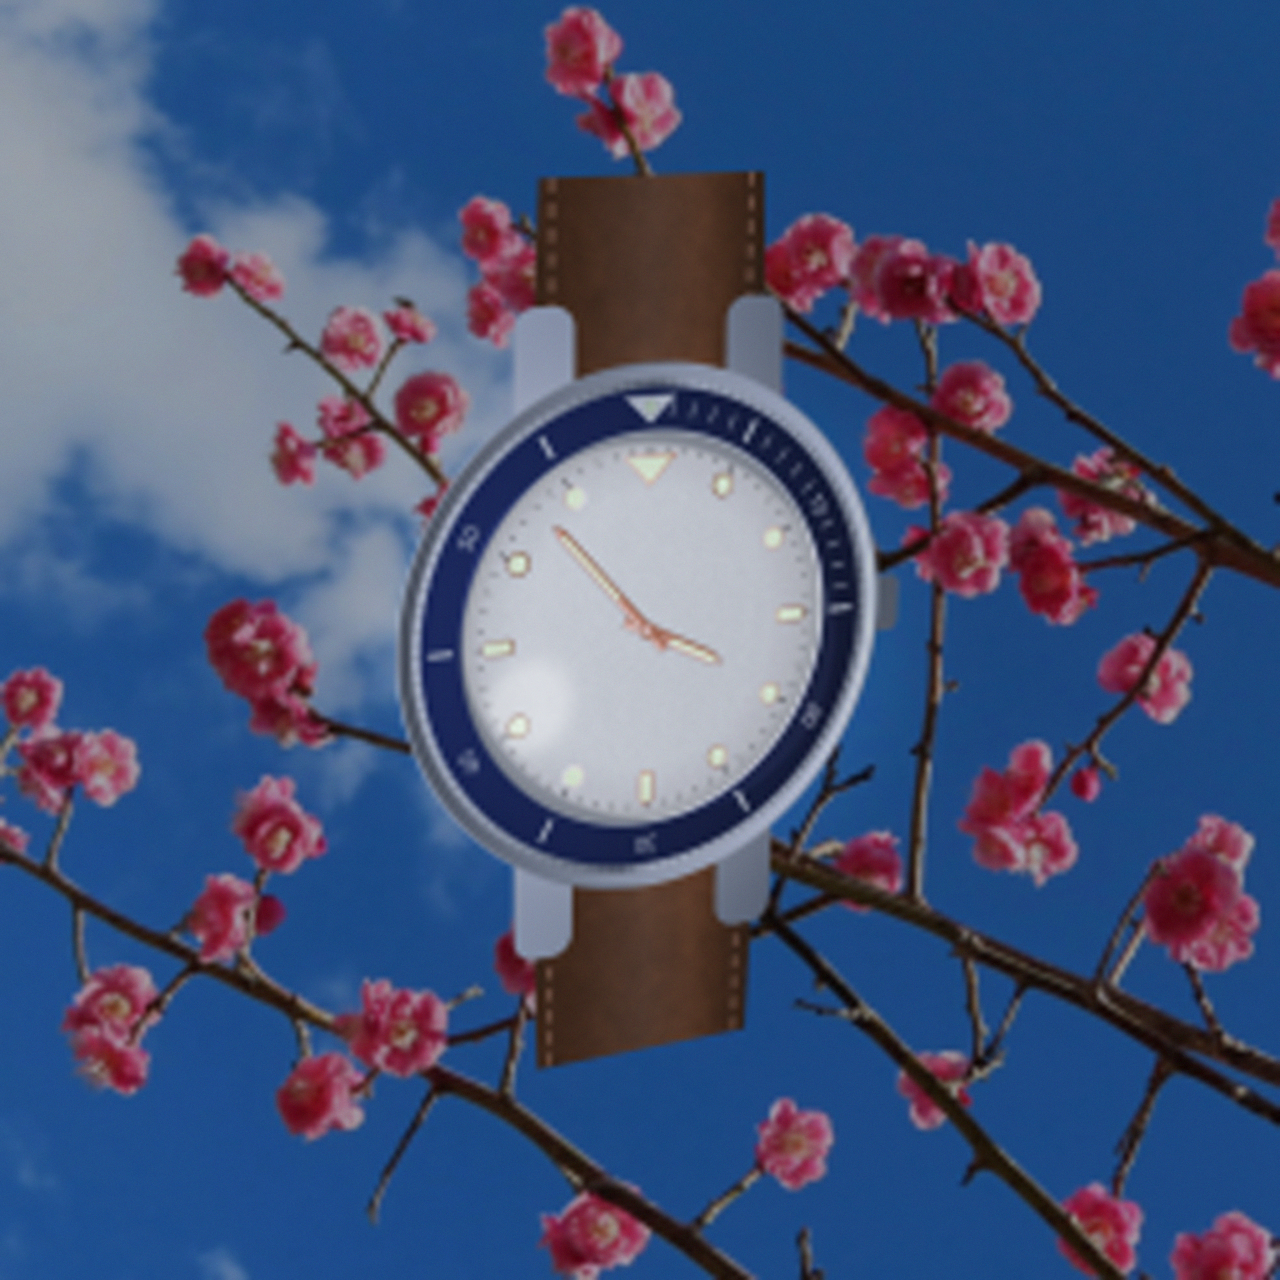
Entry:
3,53
